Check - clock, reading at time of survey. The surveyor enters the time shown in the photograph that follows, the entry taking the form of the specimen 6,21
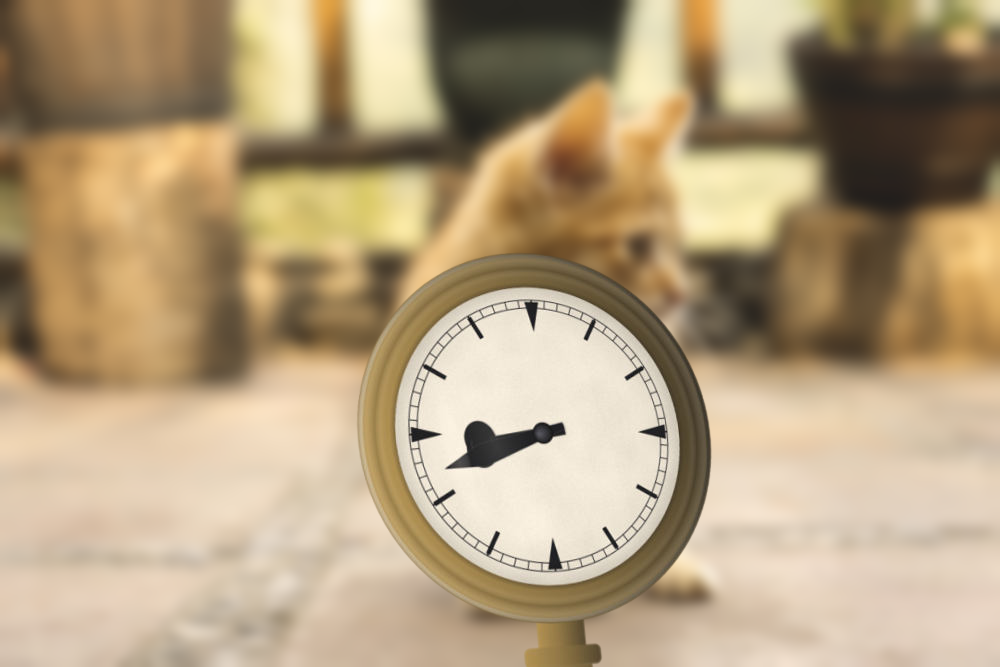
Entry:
8,42
